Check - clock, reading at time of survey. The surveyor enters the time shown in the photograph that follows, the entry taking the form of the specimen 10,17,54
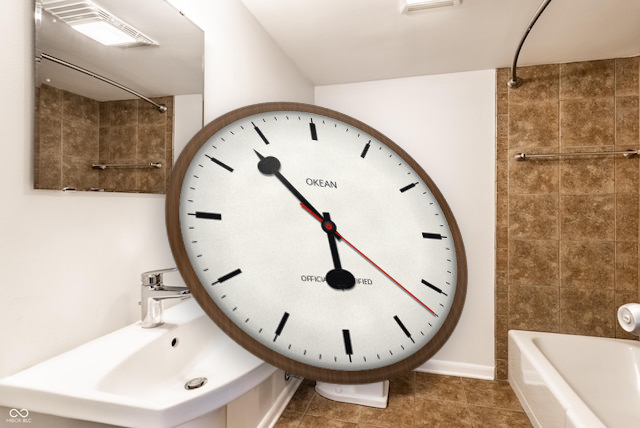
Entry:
5,53,22
